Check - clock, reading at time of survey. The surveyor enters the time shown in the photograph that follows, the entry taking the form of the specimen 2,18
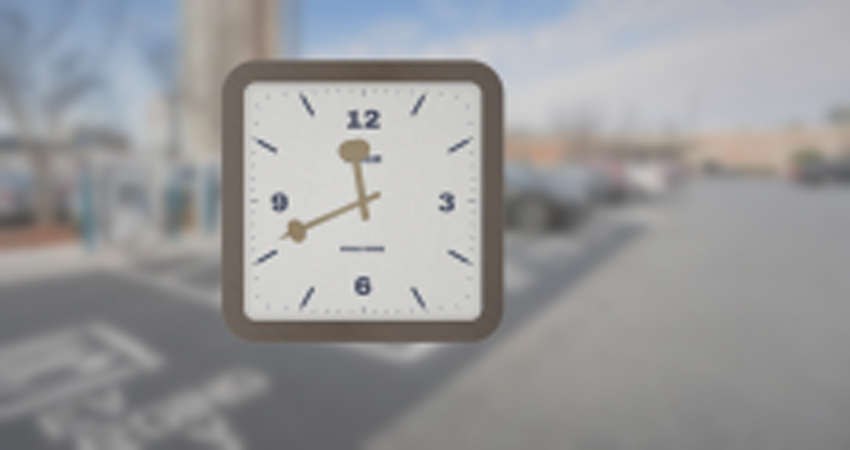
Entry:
11,41
